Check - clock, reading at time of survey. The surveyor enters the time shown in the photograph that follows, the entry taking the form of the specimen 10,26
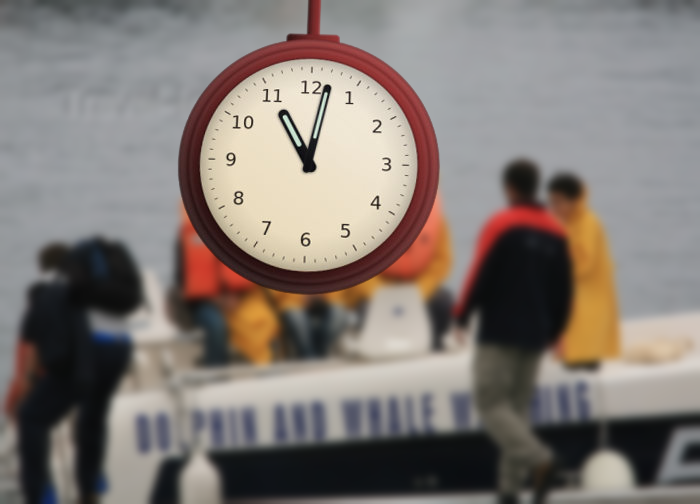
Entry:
11,02
